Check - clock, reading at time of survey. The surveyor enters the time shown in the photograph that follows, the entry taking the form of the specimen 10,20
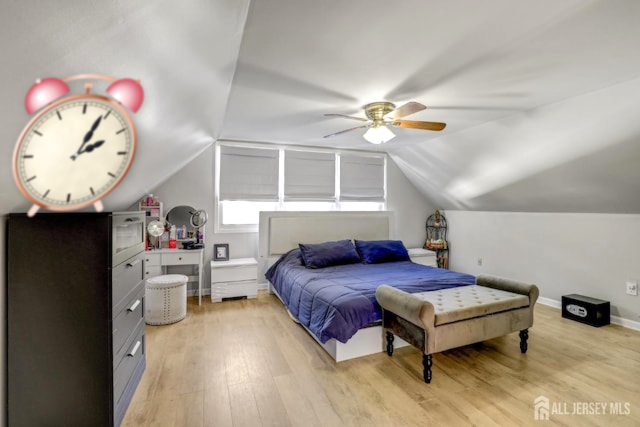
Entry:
2,04
